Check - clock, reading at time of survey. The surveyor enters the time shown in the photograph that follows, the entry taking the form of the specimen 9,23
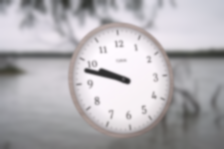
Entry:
9,48
